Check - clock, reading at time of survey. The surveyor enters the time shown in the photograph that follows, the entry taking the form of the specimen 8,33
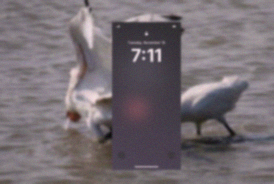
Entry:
7,11
